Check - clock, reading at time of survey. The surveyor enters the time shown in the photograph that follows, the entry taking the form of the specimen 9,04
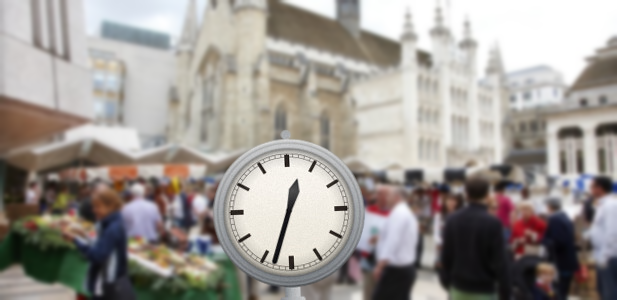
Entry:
12,33
